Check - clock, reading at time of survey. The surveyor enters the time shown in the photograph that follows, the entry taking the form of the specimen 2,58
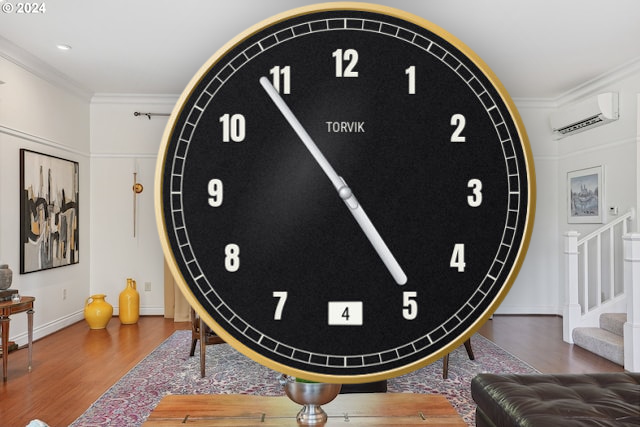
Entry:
4,54
